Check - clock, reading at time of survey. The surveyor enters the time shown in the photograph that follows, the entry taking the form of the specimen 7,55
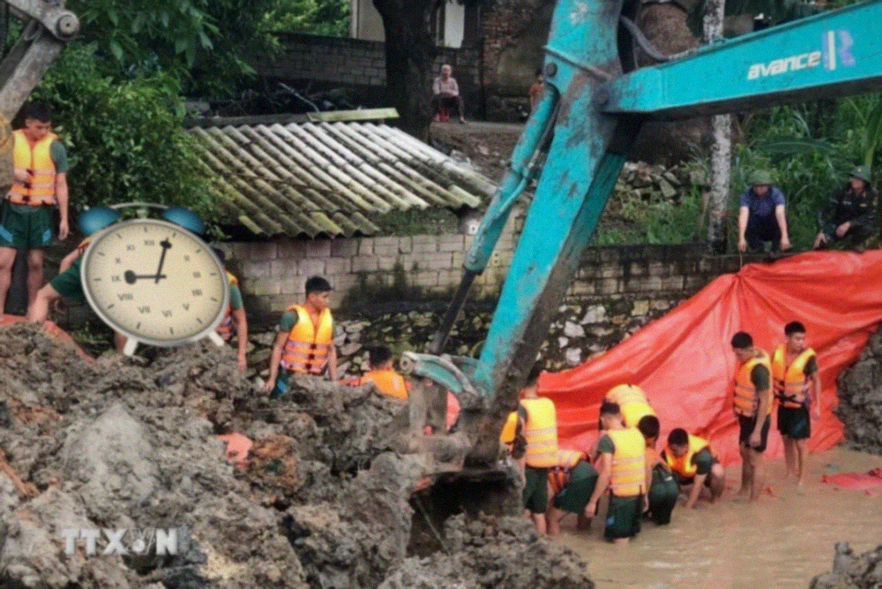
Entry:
9,04
